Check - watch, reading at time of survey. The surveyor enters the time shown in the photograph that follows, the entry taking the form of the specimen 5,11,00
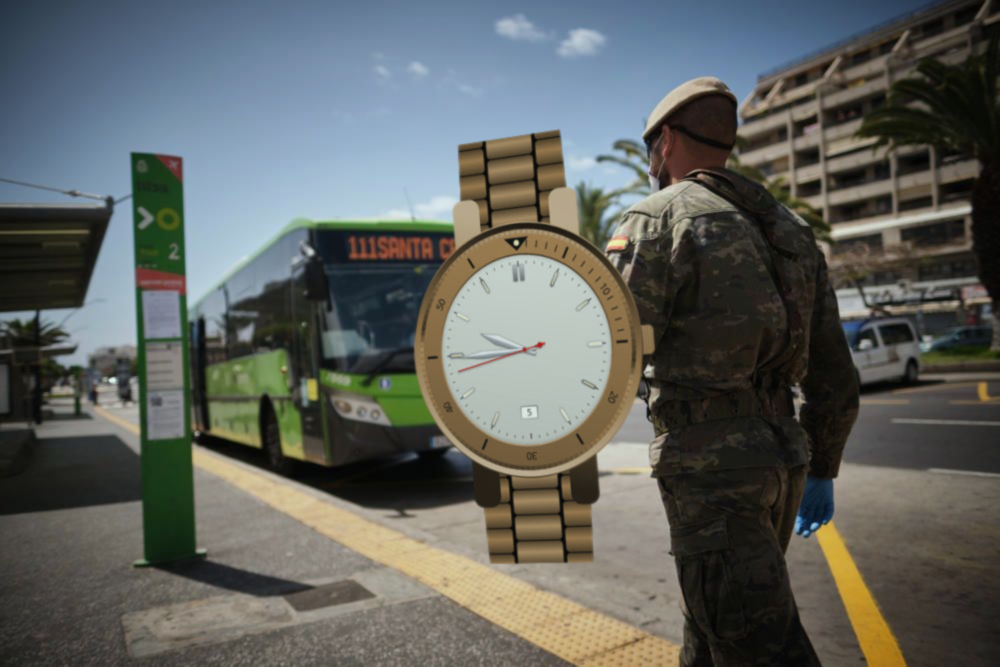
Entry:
9,44,43
